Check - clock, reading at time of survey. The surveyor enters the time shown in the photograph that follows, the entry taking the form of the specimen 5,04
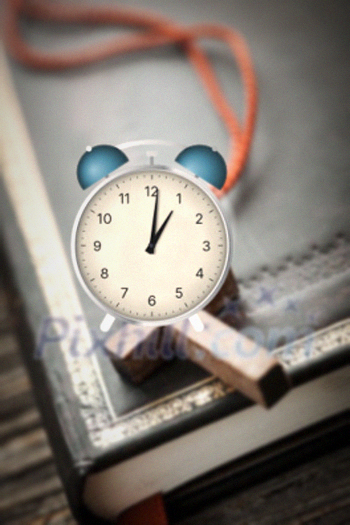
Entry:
1,01
